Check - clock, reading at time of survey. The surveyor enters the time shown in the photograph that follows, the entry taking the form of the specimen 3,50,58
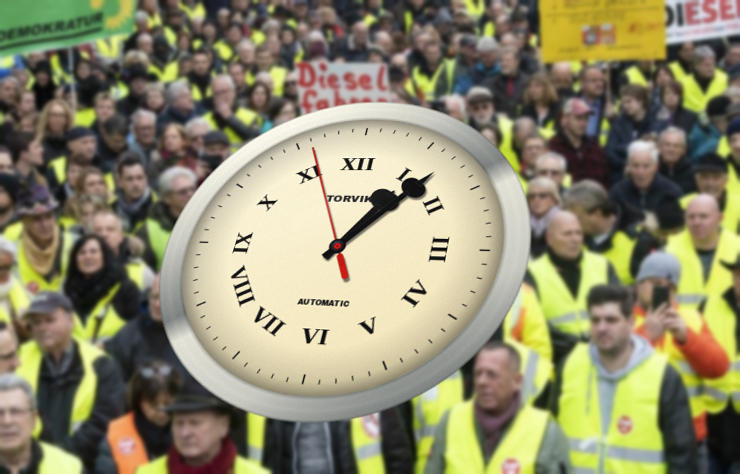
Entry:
1,06,56
